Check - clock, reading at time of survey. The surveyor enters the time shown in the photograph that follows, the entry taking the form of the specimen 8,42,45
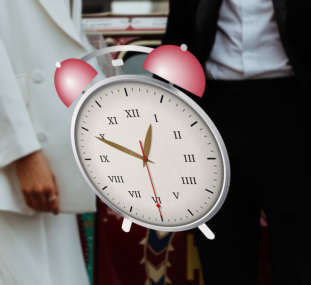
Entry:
12,49,30
